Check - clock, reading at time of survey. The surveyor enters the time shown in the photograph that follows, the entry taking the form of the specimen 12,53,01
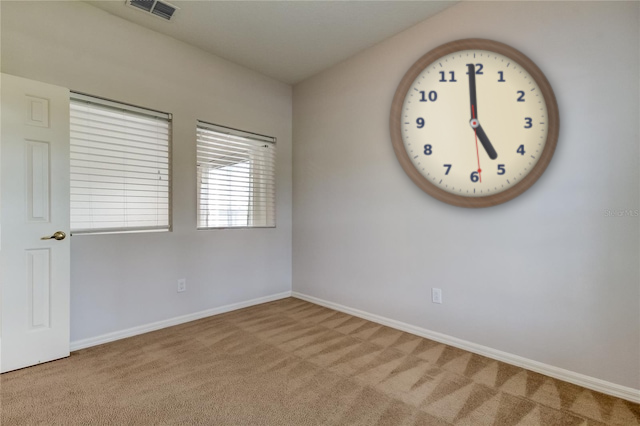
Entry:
4,59,29
